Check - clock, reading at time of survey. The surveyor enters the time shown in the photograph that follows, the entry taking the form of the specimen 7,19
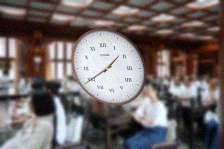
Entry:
1,40
